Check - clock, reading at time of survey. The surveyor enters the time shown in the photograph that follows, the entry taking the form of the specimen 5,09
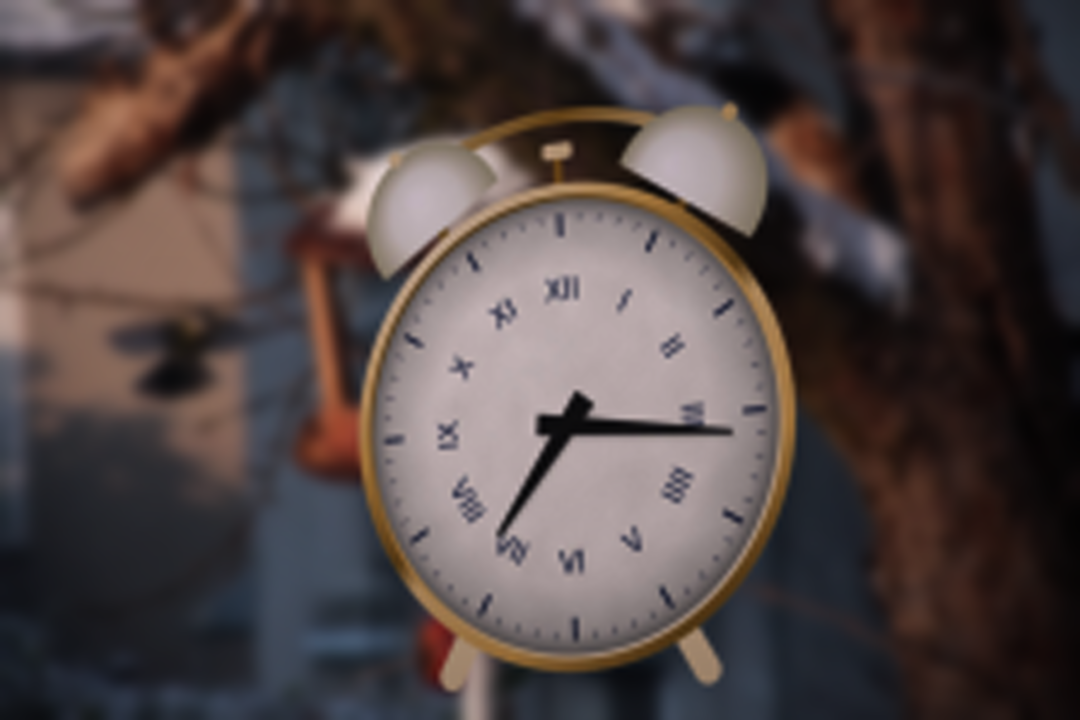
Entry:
7,16
